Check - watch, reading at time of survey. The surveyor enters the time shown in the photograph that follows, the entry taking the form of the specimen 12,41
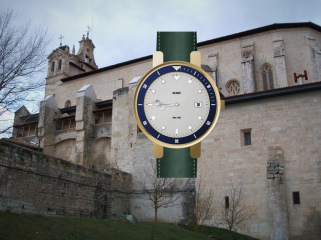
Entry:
8,46
